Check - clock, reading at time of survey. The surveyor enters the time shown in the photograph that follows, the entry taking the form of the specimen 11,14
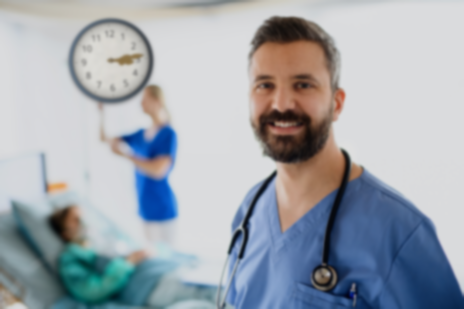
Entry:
3,14
